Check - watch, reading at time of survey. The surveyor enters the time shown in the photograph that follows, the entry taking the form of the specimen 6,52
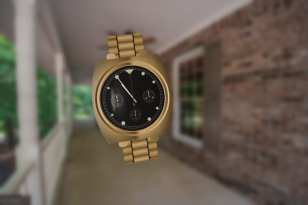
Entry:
10,55
